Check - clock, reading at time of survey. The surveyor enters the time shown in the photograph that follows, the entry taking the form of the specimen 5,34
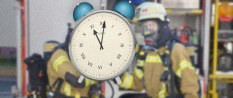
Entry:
11,01
